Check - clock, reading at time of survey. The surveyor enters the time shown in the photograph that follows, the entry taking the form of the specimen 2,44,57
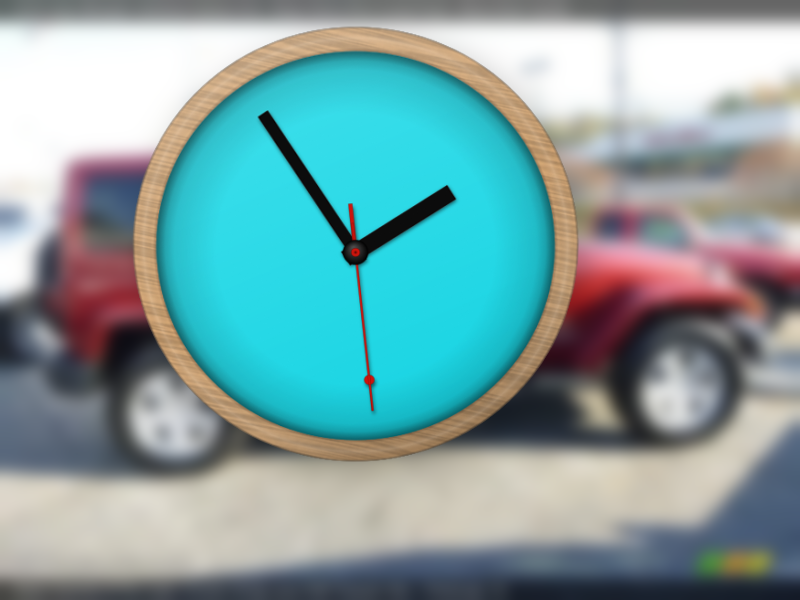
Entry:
1,54,29
